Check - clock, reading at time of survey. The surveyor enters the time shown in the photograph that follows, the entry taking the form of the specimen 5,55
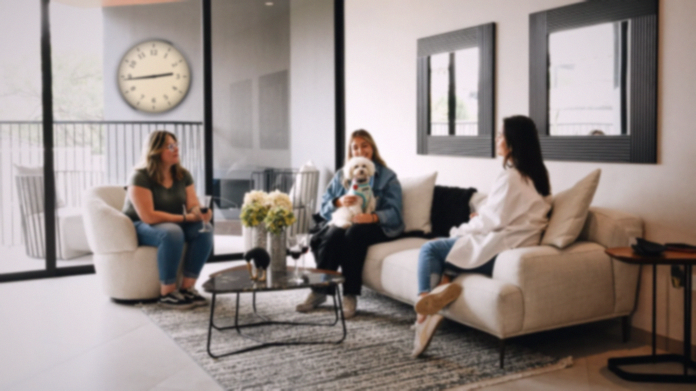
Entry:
2,44
